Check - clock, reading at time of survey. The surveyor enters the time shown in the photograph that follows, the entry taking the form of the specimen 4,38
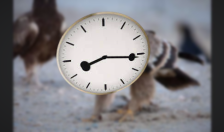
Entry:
8,16
